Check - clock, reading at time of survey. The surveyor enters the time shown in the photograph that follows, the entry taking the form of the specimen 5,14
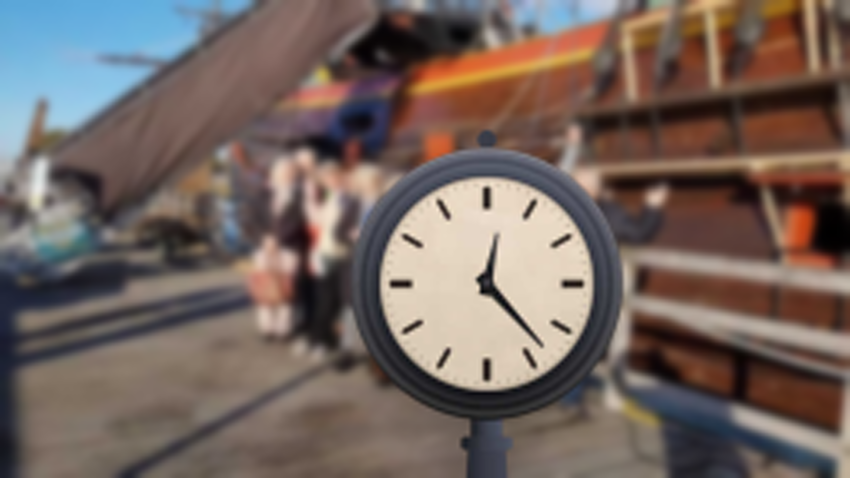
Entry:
12,23
